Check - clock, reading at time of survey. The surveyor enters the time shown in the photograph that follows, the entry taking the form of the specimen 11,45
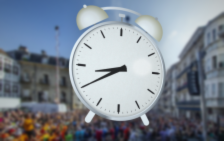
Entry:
8,40
